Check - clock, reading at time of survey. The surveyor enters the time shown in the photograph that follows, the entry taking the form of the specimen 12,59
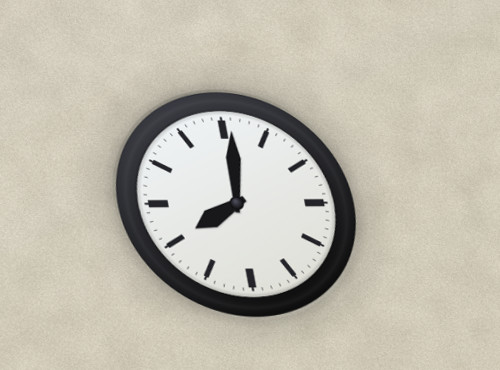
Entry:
8,01
